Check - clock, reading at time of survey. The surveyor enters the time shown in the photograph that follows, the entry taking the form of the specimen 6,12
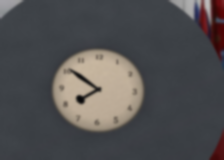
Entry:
7,51
